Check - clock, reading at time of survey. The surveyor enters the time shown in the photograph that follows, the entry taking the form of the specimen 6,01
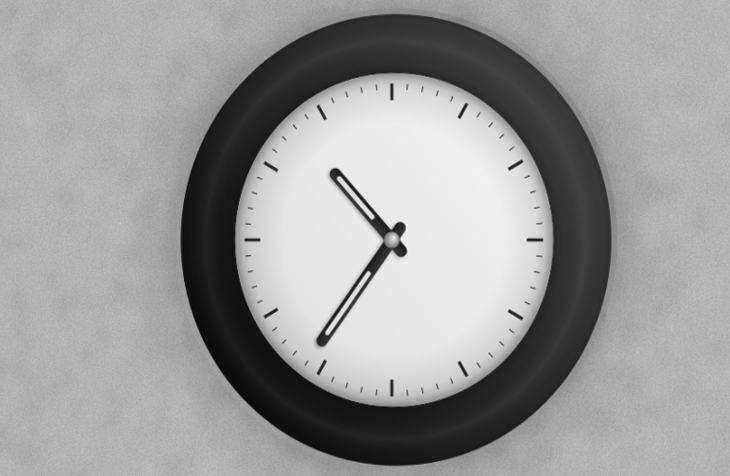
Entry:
10,36
